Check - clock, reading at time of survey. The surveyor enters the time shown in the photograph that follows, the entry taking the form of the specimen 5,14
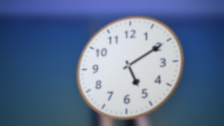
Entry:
5,10
